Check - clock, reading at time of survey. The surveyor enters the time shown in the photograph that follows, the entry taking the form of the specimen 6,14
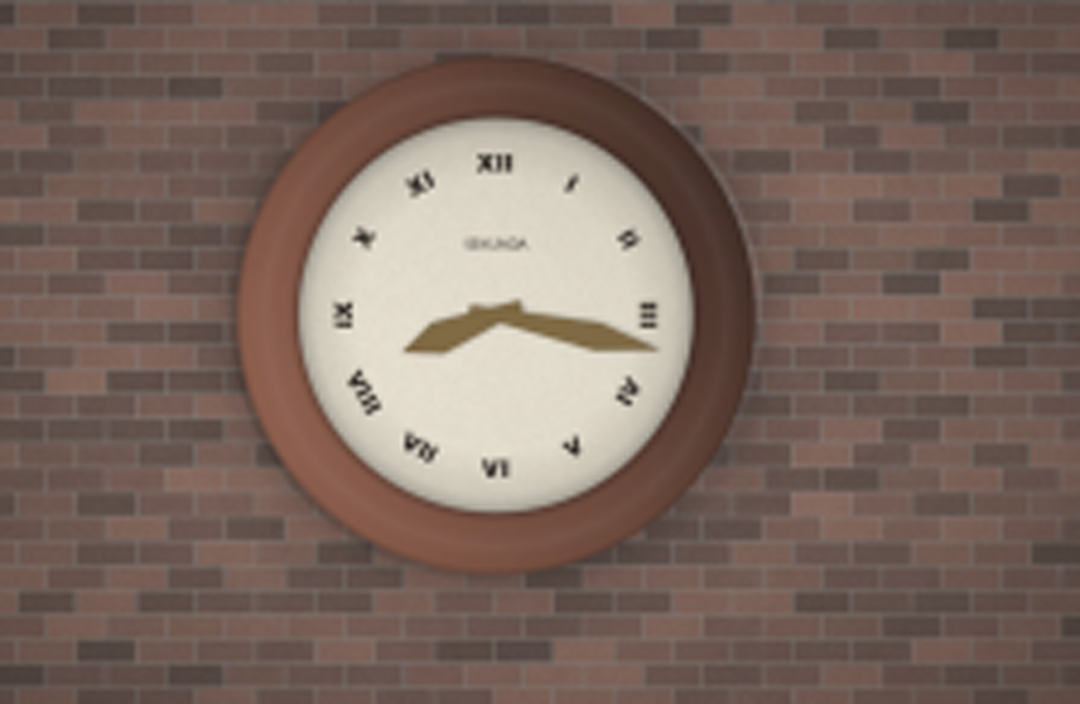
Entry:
8,17
